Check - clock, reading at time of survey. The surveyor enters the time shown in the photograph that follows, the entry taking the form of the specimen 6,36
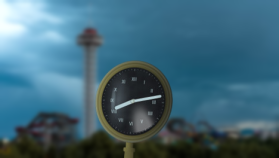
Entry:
8,13
